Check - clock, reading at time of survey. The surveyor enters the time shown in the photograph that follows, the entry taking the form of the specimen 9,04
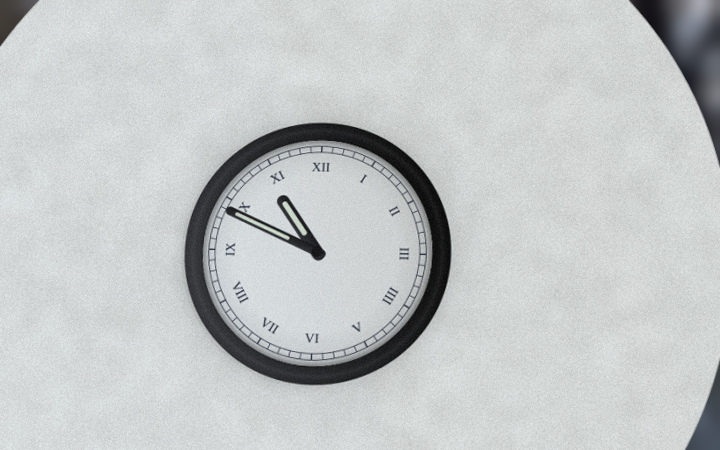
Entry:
10,49
